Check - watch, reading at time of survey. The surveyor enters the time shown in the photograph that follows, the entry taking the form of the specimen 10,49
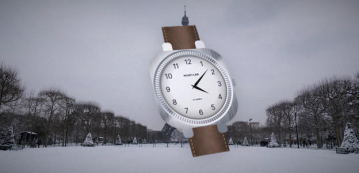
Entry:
4,08
